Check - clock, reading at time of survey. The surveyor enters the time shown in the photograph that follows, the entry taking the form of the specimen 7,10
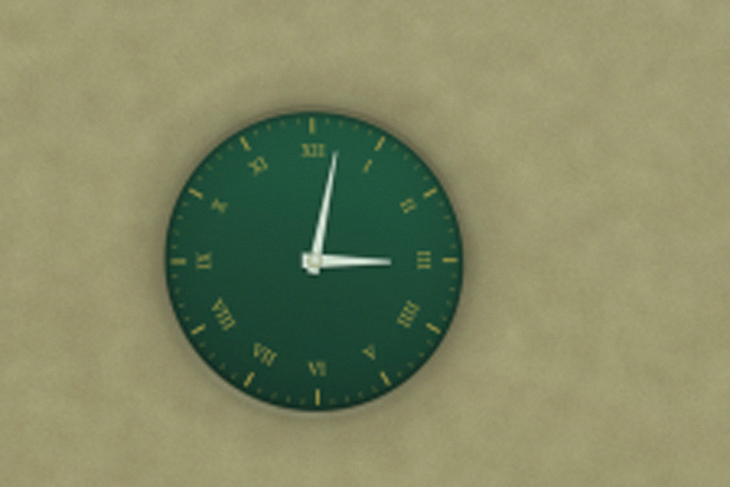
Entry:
3,02
